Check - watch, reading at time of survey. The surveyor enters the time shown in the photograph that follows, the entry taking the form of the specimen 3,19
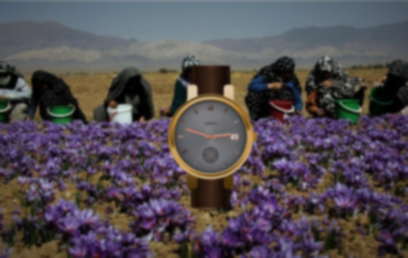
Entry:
2,48
